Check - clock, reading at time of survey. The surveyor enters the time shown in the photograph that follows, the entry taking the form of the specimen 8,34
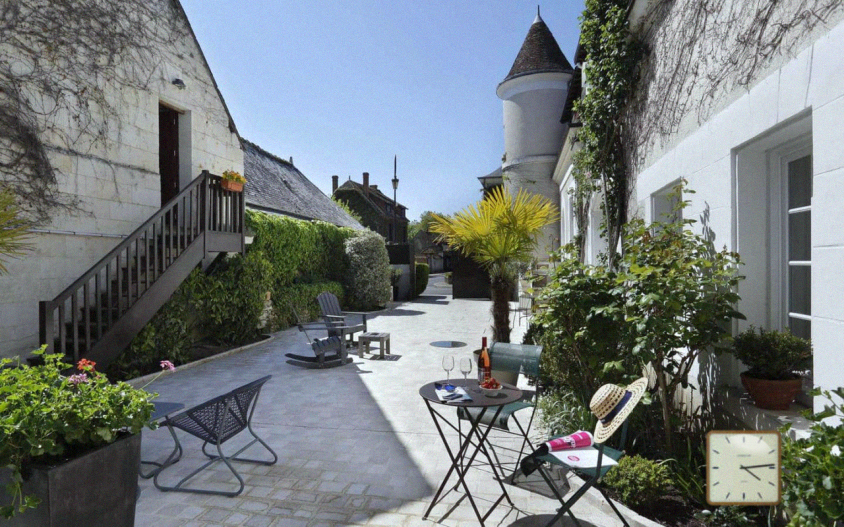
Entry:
4,14
